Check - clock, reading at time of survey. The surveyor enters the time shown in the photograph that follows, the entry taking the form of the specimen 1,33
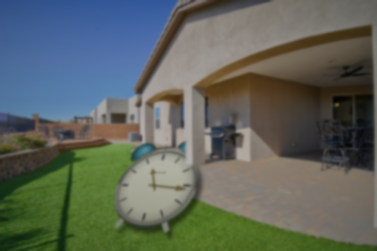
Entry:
11,16
